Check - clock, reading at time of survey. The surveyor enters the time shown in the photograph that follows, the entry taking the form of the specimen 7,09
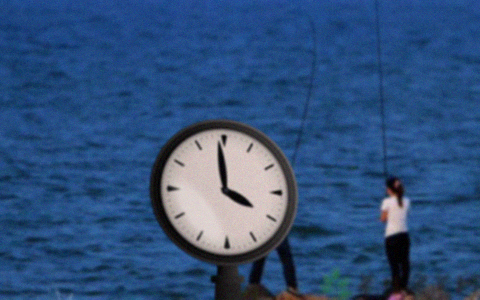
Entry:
3,59
